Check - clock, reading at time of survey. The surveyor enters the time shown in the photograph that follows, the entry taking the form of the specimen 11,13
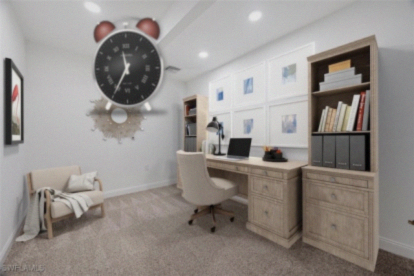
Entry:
11,35
